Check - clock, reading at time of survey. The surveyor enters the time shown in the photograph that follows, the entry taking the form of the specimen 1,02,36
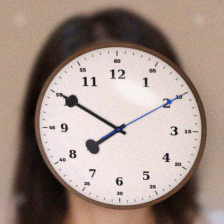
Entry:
7,50,10
